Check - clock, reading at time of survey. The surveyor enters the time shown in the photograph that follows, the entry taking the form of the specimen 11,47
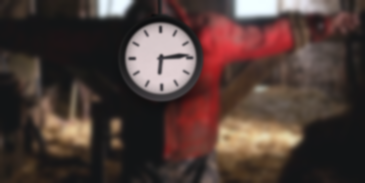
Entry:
6,14
